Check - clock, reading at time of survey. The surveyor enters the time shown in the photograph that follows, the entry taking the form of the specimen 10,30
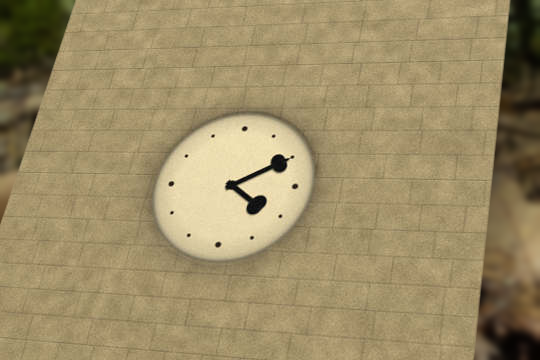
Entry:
4,10
